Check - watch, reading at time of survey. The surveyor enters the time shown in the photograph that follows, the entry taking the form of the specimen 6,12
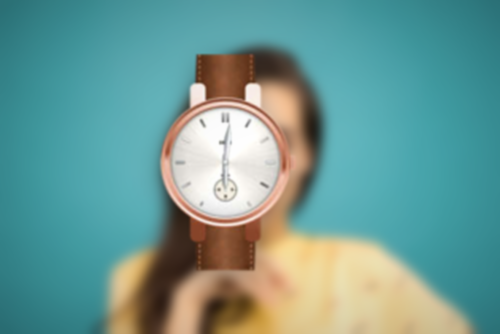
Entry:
6,01
